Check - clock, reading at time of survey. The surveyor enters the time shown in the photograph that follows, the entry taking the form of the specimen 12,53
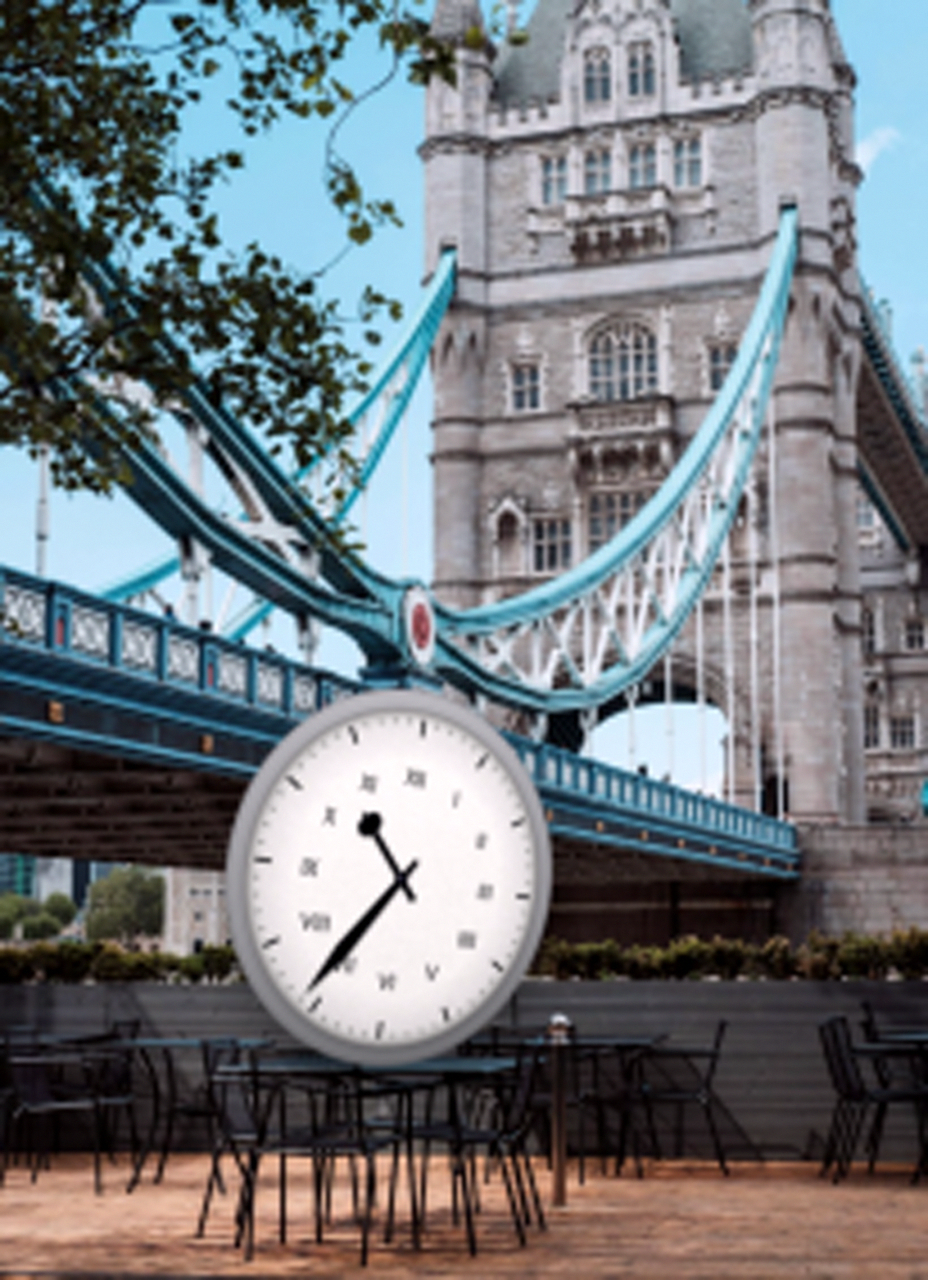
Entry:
10,36
